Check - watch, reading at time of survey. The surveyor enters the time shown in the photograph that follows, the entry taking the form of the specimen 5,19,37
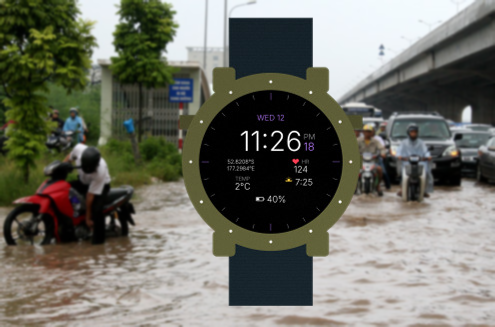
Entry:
11,26,18
